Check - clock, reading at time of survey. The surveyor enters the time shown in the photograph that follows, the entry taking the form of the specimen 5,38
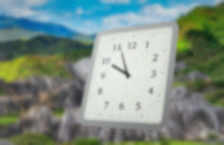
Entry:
9,56
